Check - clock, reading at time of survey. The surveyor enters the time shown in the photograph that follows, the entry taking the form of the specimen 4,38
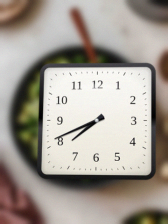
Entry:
7,41
